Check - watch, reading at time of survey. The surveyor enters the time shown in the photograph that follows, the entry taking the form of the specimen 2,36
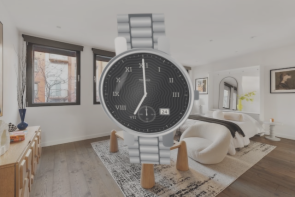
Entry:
7,00
